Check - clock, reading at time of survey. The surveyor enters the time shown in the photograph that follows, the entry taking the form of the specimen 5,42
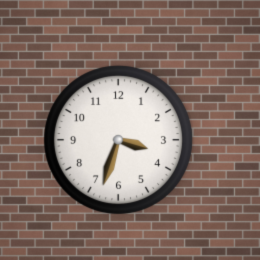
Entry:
3,33
